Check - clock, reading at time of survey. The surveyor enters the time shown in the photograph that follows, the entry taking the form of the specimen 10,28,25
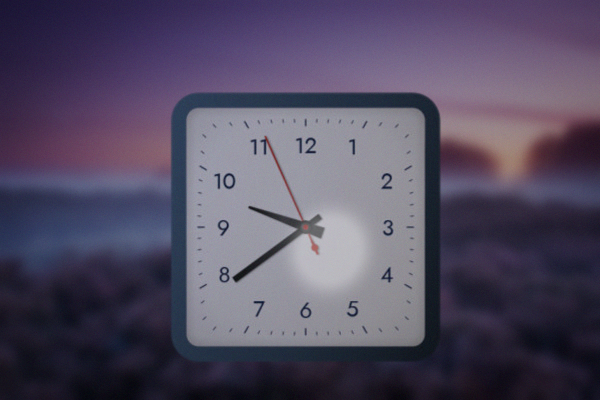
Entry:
9,38,56
